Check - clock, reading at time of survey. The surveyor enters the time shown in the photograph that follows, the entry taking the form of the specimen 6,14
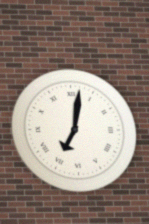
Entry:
7,02
